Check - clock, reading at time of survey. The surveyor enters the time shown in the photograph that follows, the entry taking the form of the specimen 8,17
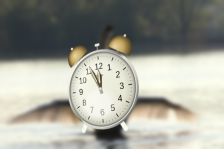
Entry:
11,56
